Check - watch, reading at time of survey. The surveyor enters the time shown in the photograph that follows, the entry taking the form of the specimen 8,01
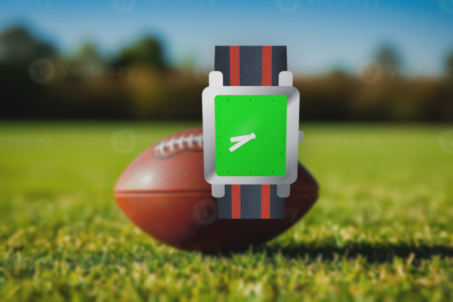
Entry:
8,39
